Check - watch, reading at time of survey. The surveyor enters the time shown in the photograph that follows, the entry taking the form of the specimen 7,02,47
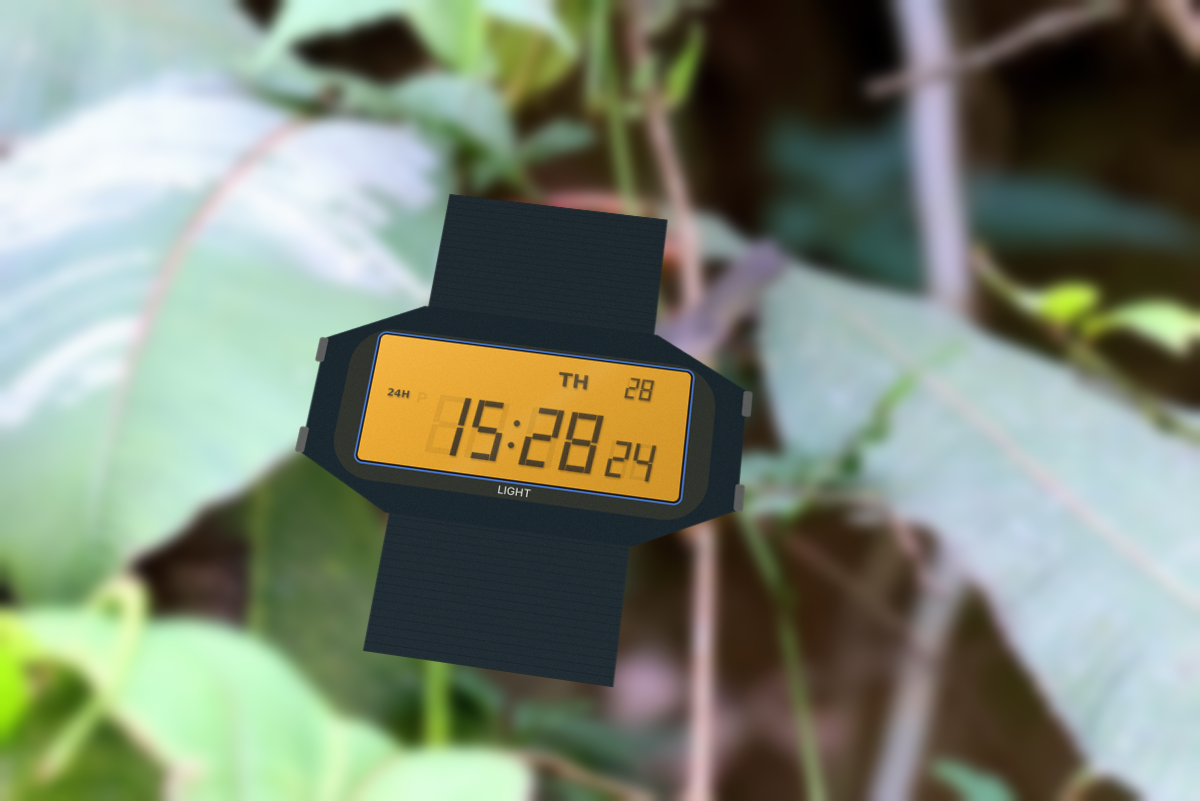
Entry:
15,28,24
